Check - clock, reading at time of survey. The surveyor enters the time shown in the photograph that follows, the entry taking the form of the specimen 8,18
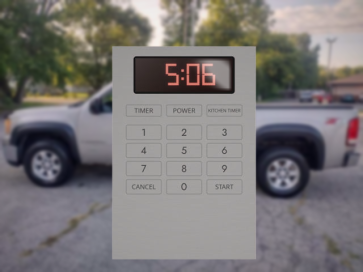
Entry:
5,06
